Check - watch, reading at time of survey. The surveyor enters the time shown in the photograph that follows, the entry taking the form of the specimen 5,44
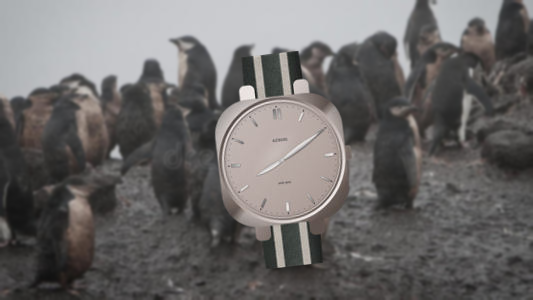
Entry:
8,10
